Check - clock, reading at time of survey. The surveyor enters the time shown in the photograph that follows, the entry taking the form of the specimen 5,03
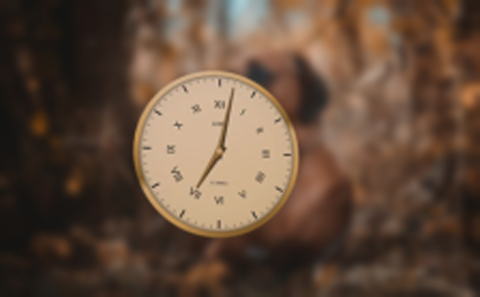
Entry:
7,02
